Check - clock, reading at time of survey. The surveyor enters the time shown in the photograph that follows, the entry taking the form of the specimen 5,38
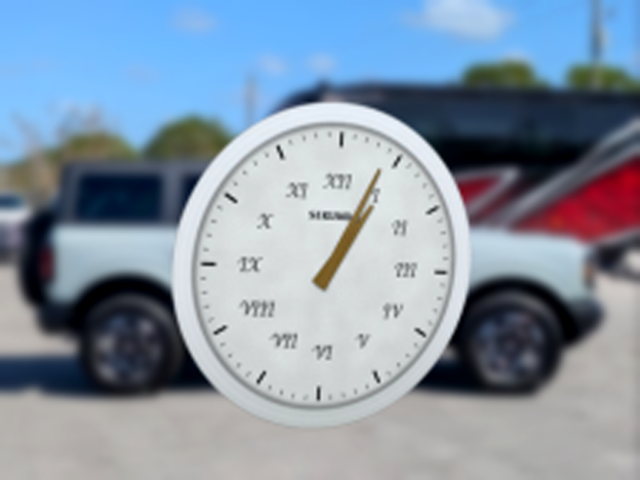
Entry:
1,04
